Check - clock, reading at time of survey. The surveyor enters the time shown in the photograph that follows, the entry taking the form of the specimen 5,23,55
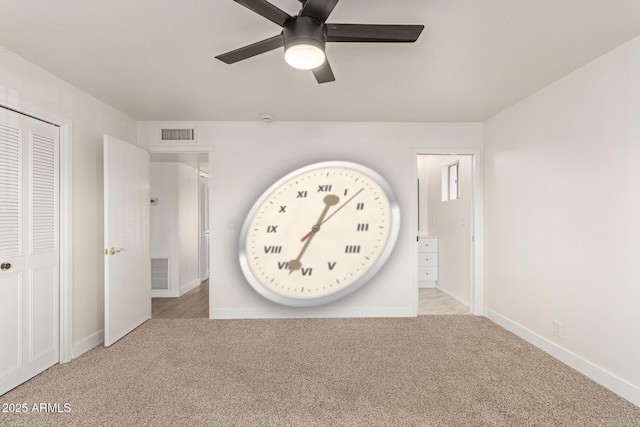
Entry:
12,33,07
